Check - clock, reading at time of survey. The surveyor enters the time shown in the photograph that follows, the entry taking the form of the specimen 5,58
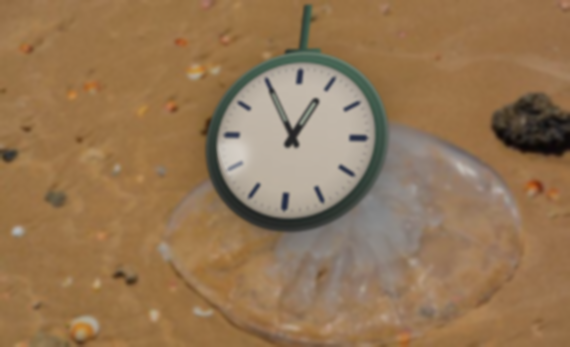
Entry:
12,55
